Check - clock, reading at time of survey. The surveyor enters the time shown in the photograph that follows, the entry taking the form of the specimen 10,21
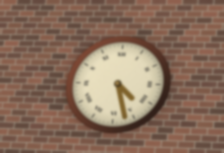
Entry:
4,27
